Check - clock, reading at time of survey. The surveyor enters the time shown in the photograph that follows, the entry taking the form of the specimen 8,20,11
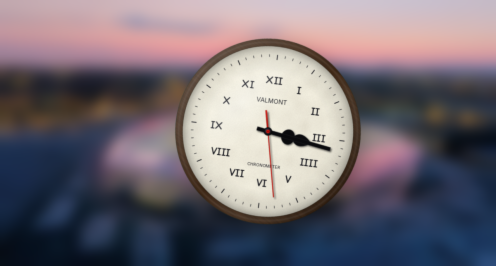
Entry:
3,16,28
